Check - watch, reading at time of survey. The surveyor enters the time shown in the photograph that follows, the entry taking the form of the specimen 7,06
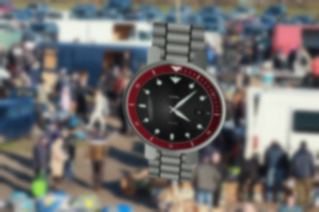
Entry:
4,07
